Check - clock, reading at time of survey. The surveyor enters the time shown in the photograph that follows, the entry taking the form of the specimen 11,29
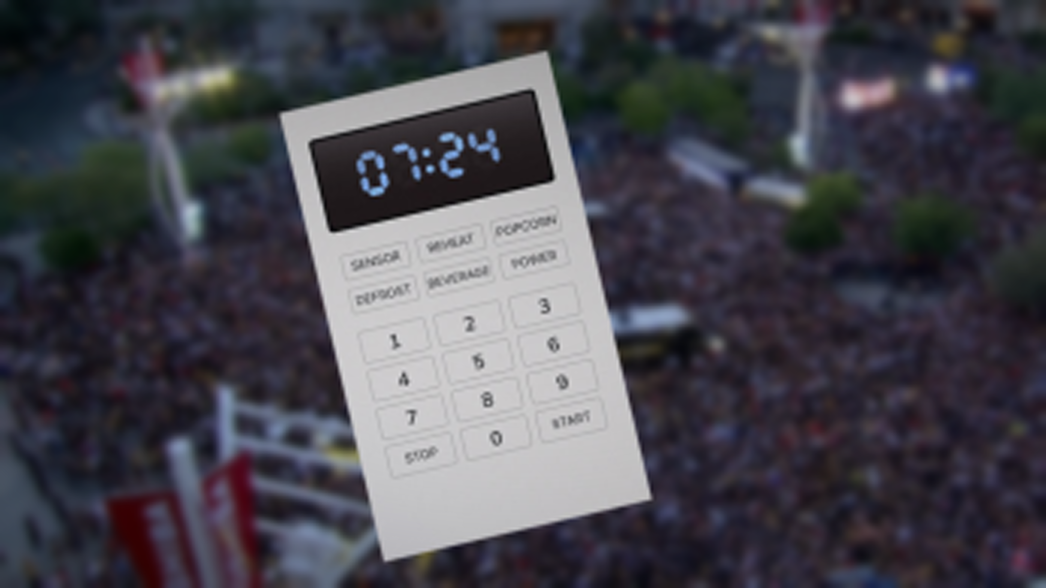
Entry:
7,24
